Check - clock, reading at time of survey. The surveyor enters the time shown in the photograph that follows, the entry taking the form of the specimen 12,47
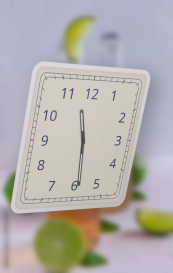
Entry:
11,29
